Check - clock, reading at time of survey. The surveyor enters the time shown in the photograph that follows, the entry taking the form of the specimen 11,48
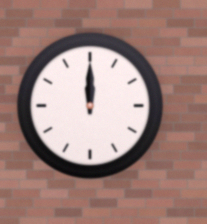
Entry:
12,00
